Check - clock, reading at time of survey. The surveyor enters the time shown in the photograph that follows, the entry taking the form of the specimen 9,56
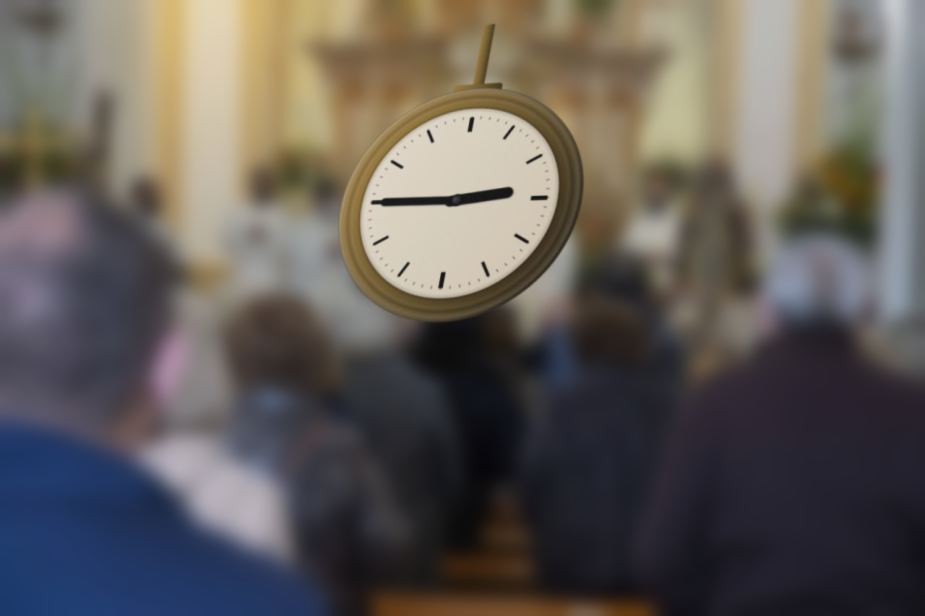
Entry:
2,45
